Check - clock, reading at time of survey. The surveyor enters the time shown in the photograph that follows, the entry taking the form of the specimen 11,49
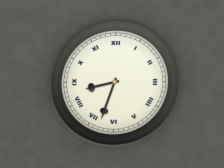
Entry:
8,33
